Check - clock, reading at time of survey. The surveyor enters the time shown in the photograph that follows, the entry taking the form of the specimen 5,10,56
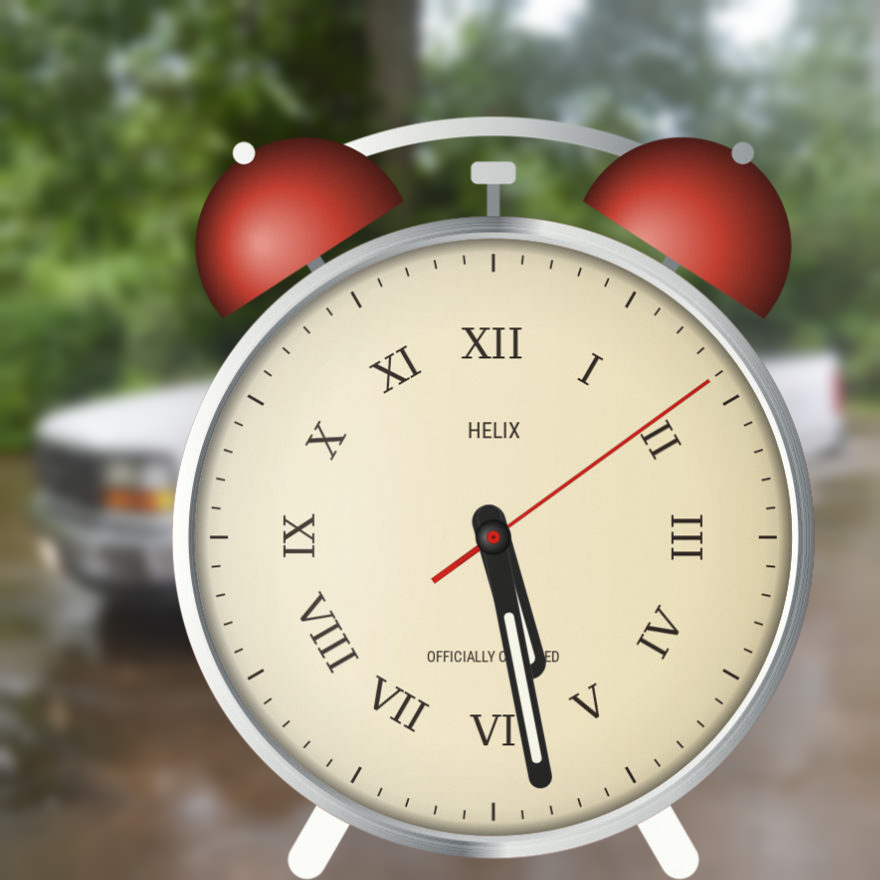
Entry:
5,28,09
